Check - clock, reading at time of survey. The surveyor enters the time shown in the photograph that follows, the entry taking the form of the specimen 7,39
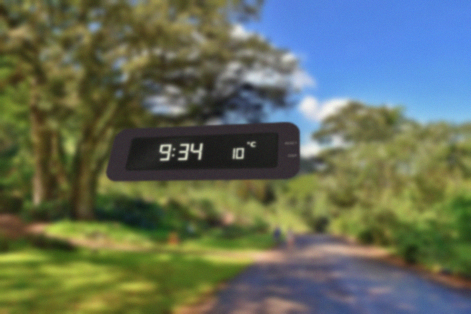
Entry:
9,34
